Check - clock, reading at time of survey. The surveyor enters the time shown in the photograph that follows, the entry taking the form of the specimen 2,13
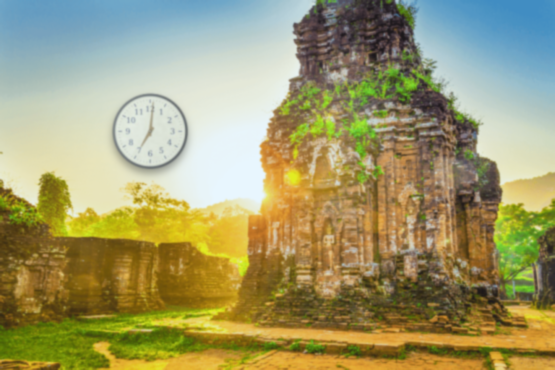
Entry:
7,01
